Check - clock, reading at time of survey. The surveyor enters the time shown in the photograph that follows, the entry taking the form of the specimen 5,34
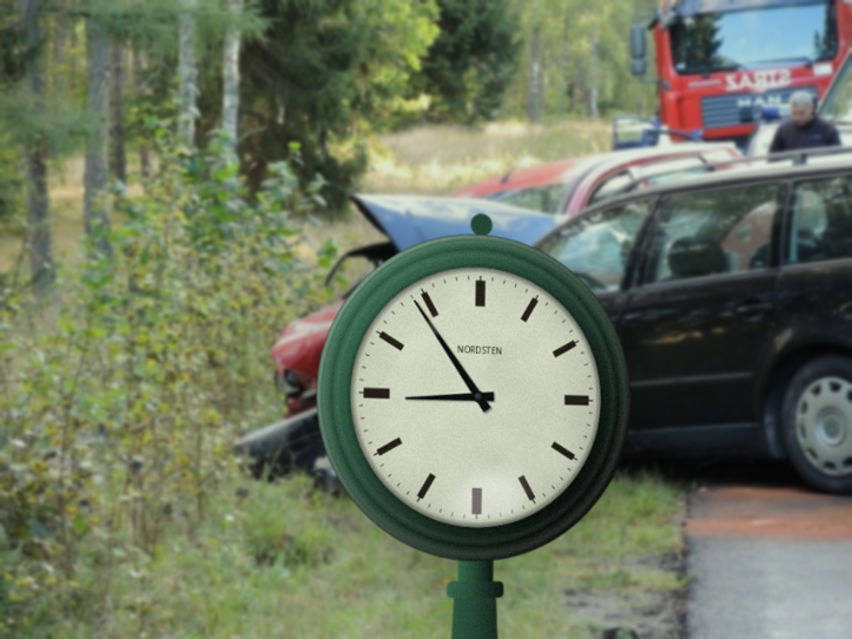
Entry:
8,54
